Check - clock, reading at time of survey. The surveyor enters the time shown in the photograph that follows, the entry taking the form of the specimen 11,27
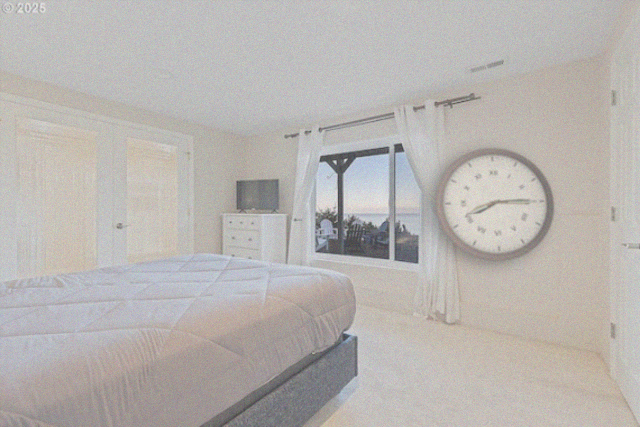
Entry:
8,15
